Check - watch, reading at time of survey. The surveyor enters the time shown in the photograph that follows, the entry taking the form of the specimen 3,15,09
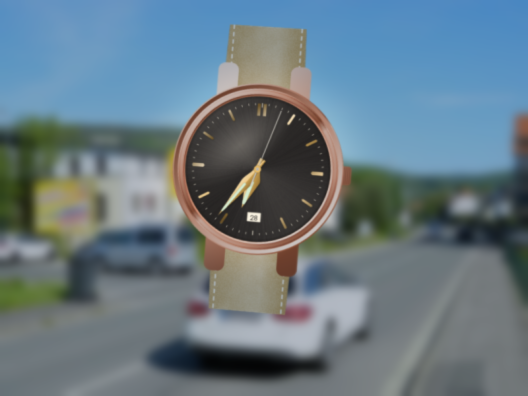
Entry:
6,36,03
